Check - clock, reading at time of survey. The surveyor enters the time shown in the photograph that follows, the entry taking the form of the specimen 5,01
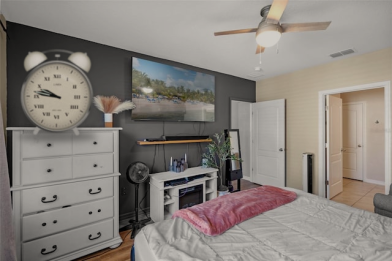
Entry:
9,47
